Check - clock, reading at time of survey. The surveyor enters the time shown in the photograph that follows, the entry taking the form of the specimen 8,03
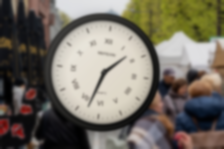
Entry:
1,33
